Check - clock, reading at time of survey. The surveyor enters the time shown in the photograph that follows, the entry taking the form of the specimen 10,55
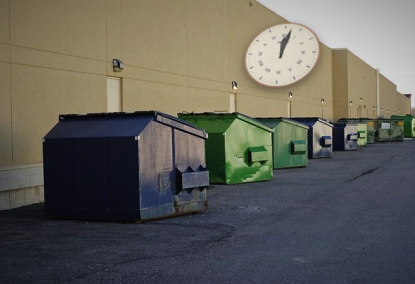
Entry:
12,02
